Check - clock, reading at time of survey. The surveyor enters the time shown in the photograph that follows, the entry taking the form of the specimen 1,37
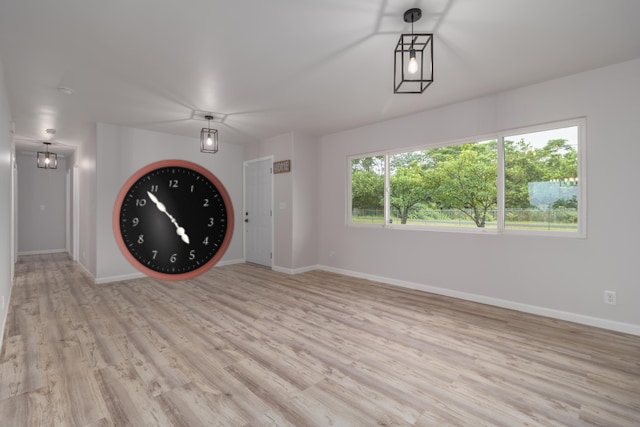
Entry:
4,53
